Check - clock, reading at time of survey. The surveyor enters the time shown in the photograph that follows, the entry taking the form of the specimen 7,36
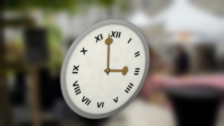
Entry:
2,58
